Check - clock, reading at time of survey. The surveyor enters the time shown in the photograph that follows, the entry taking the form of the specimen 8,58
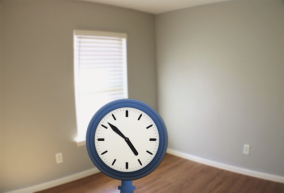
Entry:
4,52
